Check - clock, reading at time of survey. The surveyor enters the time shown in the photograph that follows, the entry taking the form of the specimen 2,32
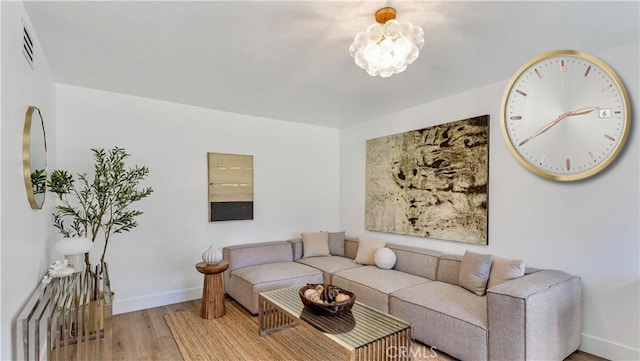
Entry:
2,40
